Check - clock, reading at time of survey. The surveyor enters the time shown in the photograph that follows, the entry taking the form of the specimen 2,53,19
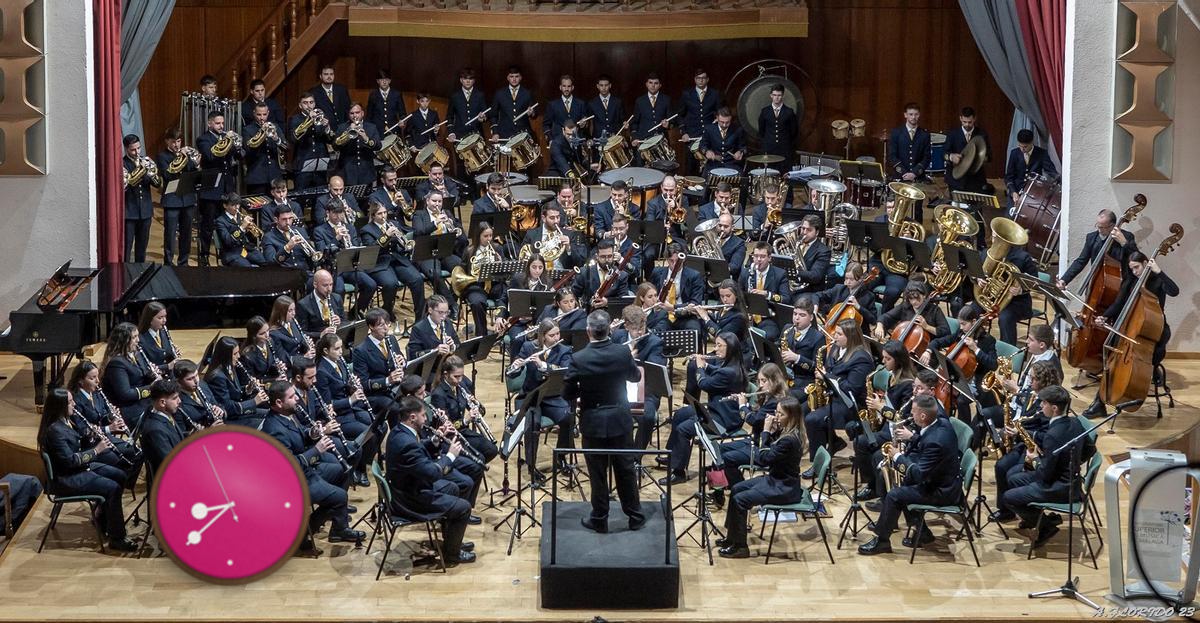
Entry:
8,37,56
